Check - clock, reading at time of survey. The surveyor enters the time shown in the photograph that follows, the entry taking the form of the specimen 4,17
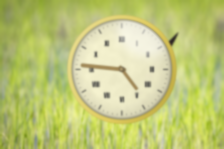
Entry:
4,46
